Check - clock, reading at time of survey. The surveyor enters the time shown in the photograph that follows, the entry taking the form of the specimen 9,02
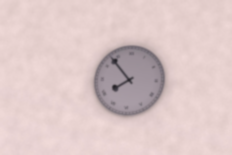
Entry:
7,53
